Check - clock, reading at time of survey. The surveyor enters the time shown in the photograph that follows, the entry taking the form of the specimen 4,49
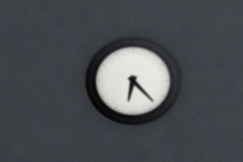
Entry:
6,23
